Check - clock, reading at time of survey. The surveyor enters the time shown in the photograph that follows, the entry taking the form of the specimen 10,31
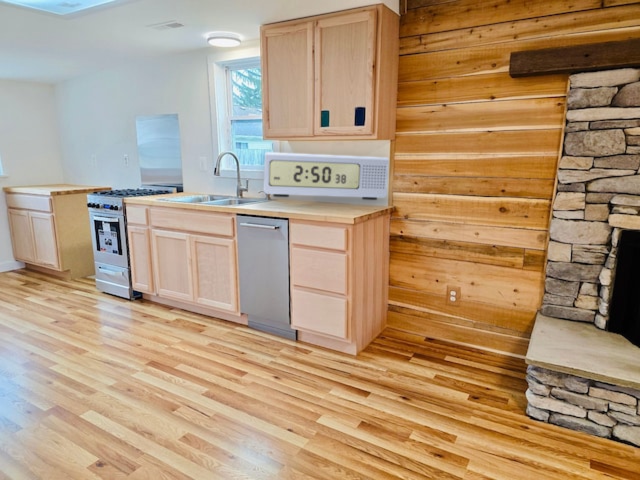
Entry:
2,50
